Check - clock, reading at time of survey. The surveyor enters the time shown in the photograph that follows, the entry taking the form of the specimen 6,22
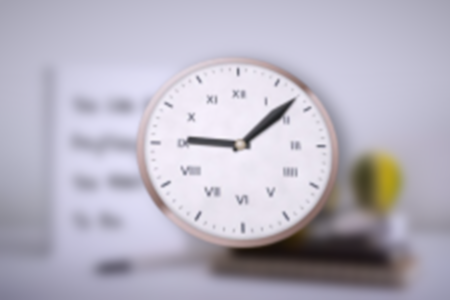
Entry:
9,08
